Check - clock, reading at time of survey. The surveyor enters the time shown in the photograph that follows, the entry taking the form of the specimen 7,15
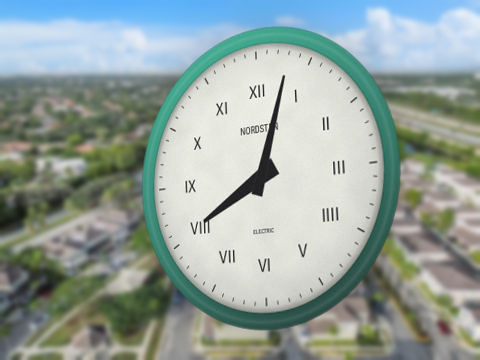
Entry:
8,03
